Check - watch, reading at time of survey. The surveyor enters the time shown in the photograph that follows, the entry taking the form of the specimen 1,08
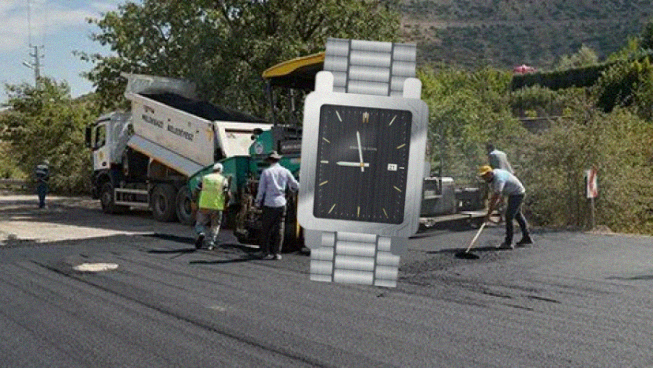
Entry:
8,58
